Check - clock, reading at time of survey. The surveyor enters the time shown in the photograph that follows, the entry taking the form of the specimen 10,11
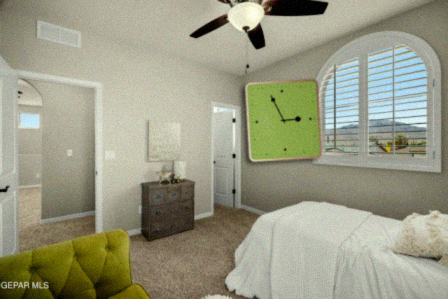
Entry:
2,56
